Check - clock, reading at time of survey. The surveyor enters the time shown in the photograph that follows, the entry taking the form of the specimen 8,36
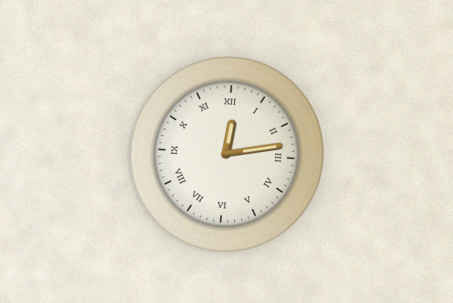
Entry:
12,13
